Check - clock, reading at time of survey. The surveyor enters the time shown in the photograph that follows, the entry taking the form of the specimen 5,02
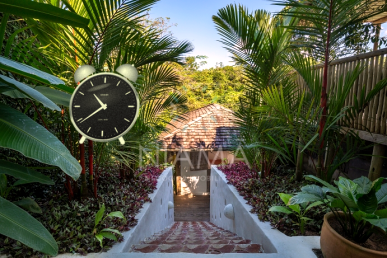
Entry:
10,39
